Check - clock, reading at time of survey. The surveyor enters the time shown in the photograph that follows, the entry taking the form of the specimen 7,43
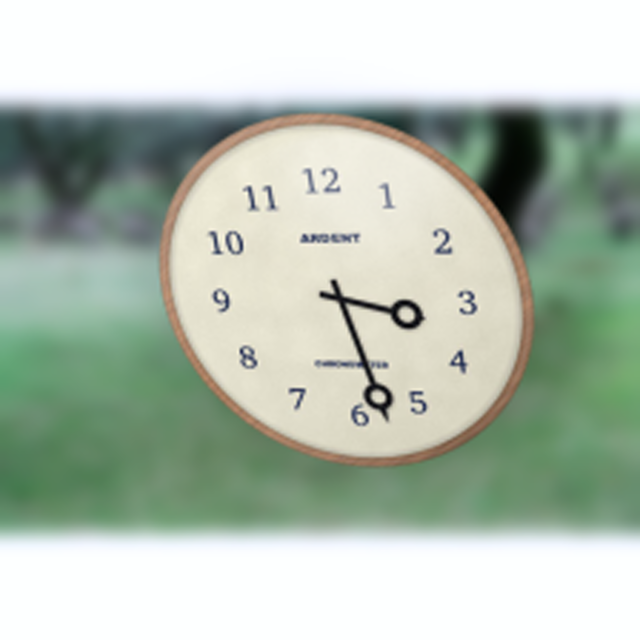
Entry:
3,28
